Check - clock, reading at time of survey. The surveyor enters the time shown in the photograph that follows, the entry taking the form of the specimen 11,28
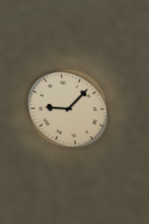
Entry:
9,08
